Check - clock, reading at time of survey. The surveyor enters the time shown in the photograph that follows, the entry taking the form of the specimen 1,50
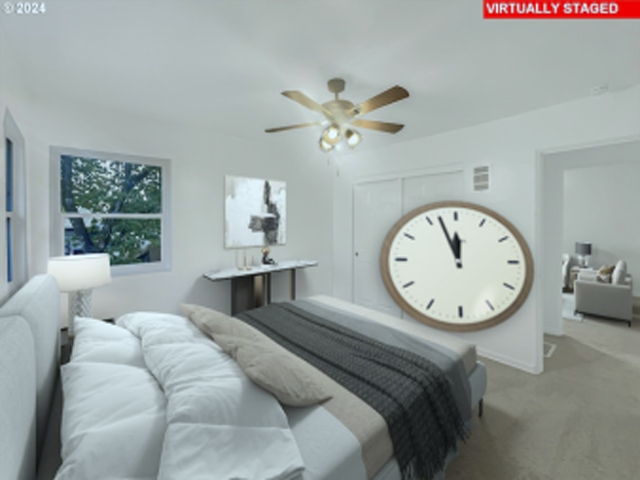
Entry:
11,57
